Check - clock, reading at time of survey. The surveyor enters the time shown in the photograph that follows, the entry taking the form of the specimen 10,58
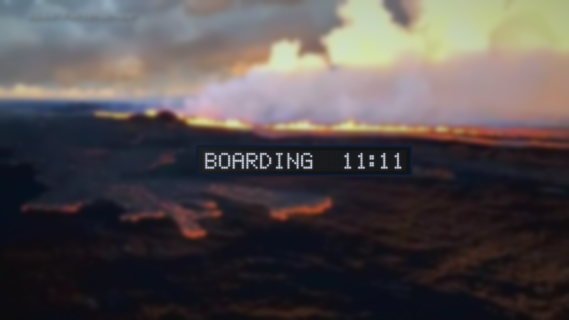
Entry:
11,11
